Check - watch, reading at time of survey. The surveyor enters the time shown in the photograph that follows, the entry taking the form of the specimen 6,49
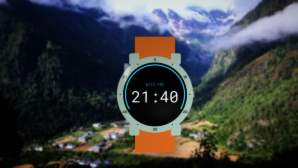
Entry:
21,40
